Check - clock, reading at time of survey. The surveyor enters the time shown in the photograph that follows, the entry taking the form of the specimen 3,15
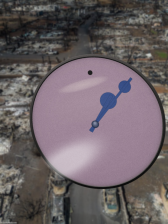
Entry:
1,07
